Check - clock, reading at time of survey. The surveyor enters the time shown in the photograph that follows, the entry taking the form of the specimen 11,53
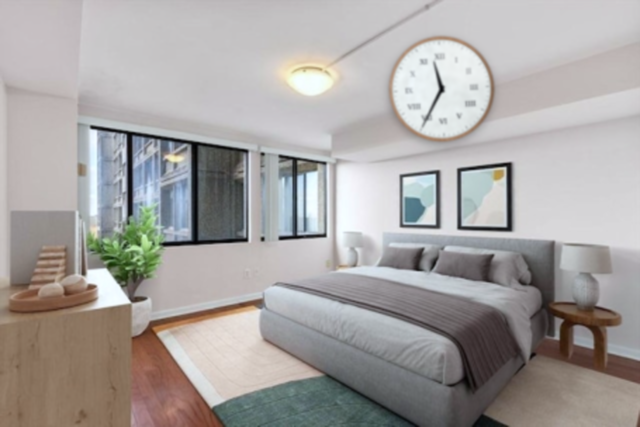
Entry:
11,35
